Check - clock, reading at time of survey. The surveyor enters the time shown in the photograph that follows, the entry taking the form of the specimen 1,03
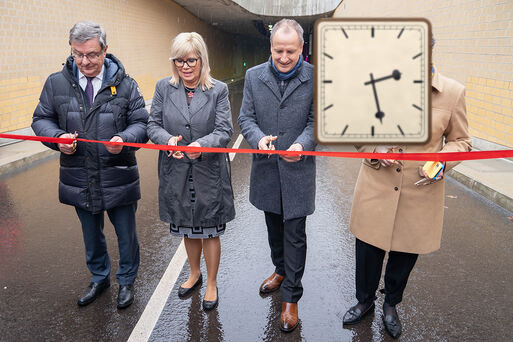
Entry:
2,28
